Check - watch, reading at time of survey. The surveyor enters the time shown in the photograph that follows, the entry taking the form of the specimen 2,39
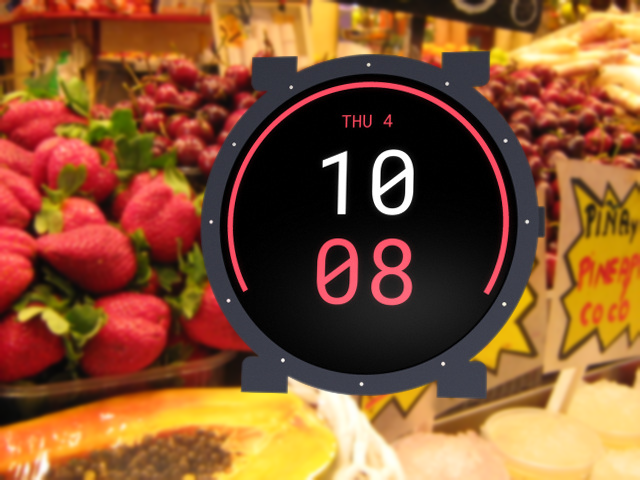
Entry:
10,08
